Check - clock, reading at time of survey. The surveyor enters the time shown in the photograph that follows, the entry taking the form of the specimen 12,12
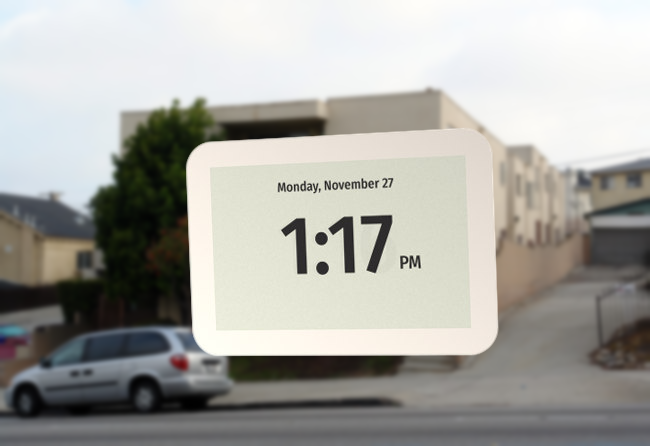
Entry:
1,17
